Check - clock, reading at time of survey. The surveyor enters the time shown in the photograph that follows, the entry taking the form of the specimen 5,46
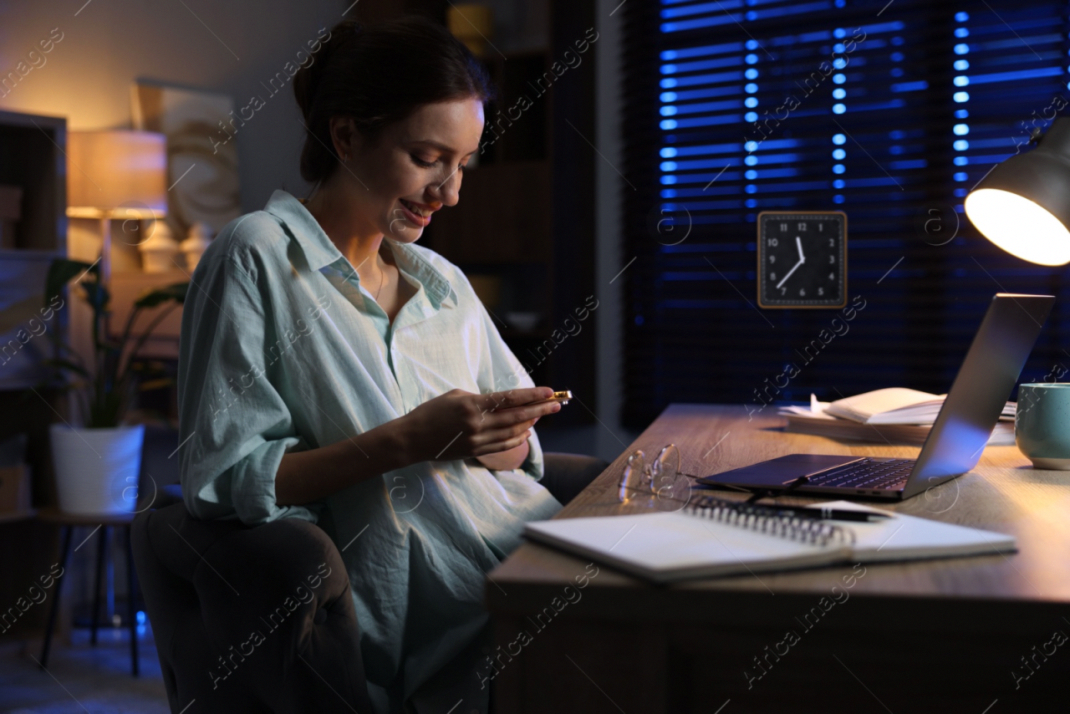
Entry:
11,37
